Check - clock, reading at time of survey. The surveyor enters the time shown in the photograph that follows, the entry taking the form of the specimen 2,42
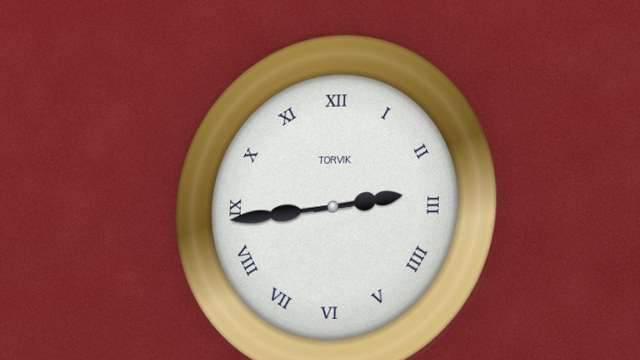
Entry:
2,44
